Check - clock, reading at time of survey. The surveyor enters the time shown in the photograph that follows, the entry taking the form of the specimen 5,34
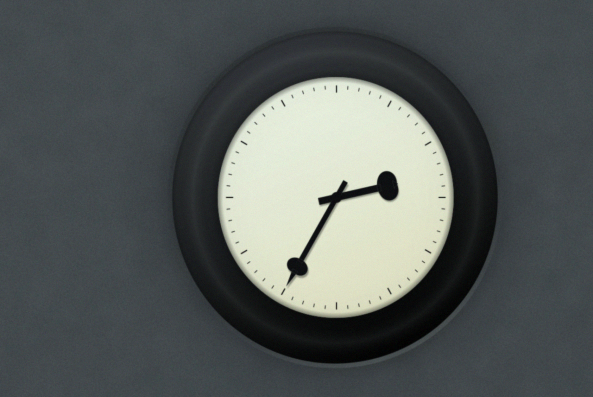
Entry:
2,35
